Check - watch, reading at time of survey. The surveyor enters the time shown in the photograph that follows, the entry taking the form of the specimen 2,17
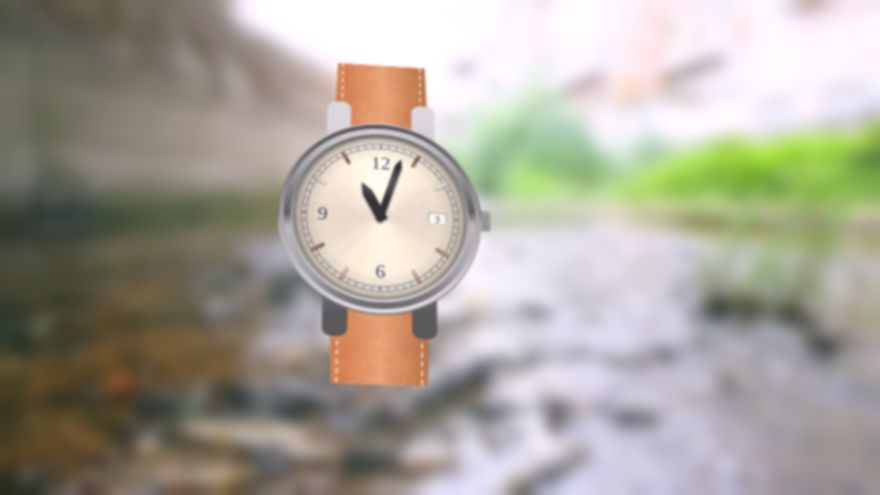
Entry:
11,03
